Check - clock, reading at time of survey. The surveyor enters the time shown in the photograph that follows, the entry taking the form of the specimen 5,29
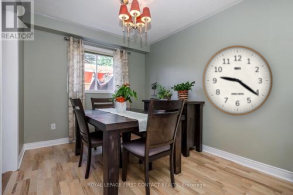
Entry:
9,21
